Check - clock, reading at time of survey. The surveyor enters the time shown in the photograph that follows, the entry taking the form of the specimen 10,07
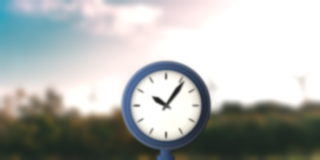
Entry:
10,06
